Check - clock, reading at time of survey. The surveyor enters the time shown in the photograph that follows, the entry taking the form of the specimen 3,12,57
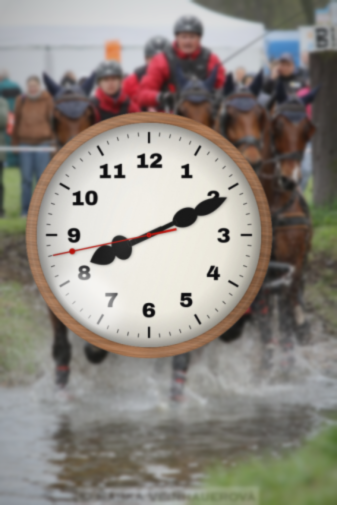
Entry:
8,10,43
